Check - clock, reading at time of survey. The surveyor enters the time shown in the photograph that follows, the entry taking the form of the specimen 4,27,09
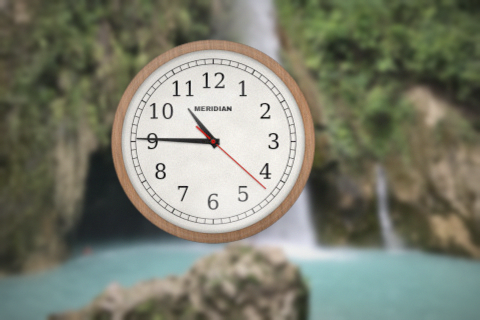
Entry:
10,45,22
